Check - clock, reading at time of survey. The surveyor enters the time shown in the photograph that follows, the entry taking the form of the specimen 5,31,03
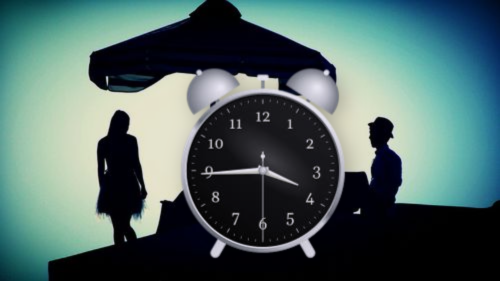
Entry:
3,44,30
